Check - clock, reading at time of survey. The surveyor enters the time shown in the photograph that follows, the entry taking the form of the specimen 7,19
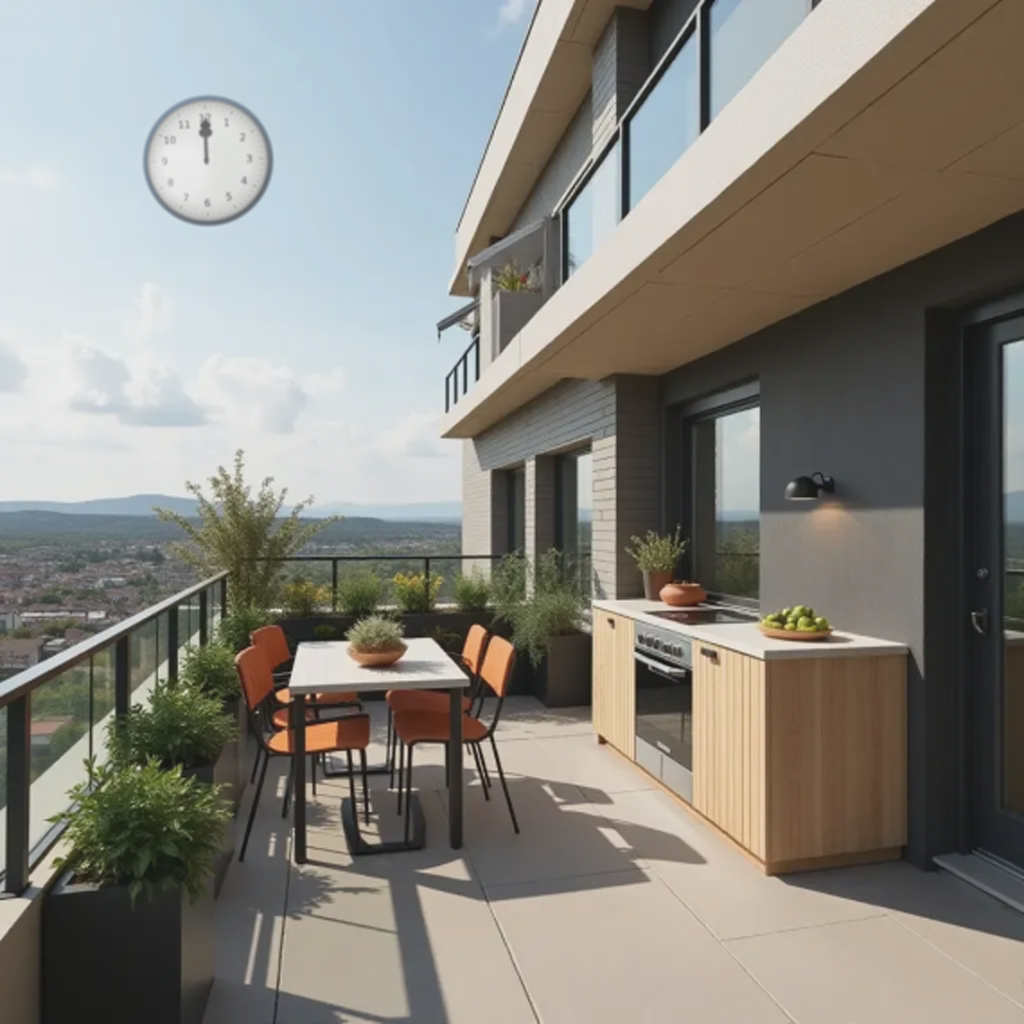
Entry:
12,00
